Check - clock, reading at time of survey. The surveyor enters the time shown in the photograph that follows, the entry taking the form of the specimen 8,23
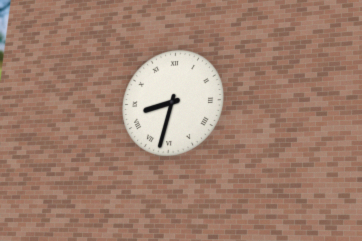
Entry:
8,32
